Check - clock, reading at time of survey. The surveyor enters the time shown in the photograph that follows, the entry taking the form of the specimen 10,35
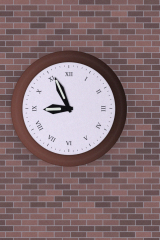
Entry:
8,56
